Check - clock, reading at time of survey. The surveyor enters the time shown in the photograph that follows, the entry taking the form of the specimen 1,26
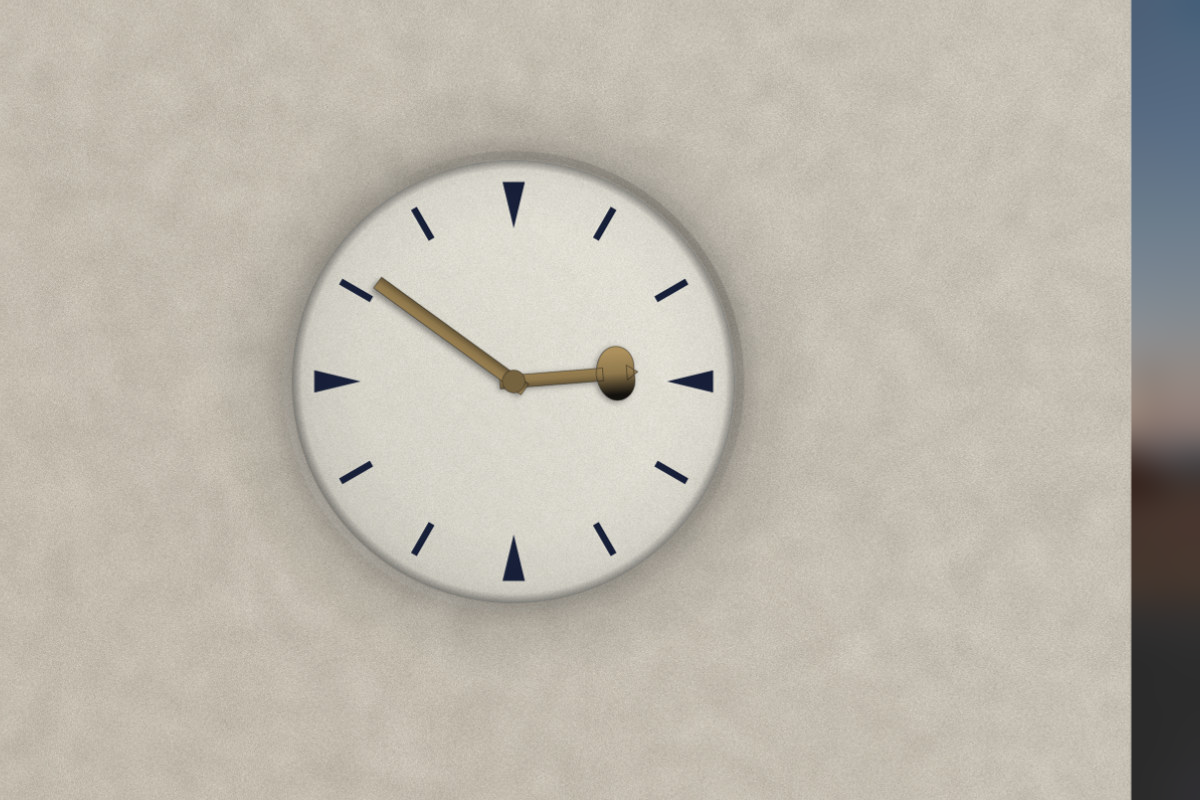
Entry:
2,51
